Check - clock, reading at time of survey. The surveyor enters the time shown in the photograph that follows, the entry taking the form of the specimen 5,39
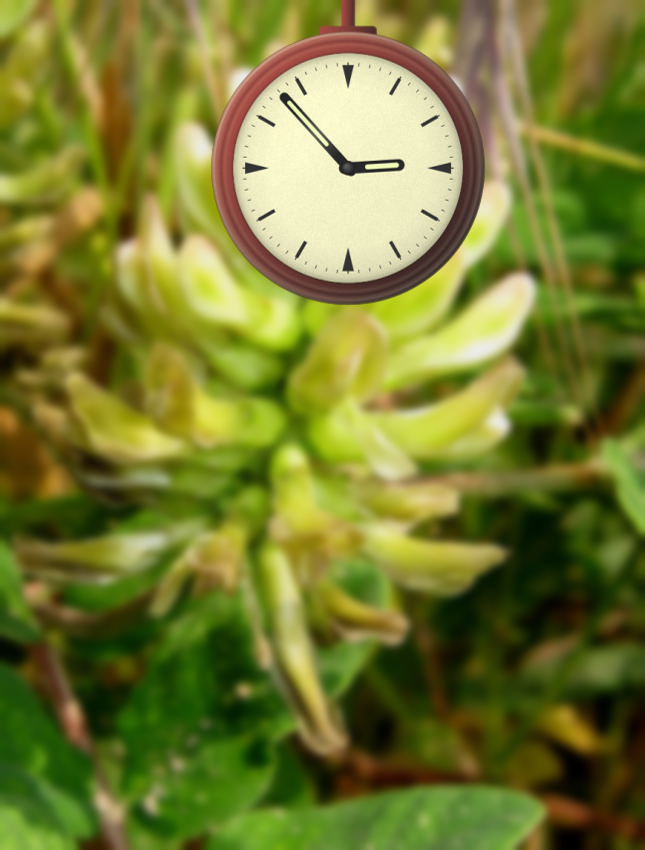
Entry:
2,53
